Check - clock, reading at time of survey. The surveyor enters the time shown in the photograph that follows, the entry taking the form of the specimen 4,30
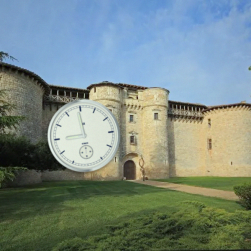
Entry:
8,59
